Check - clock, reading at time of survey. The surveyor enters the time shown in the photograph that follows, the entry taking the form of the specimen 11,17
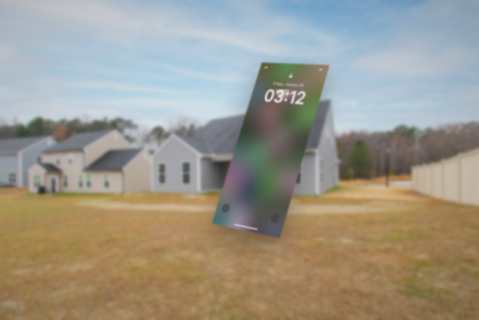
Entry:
3,12
